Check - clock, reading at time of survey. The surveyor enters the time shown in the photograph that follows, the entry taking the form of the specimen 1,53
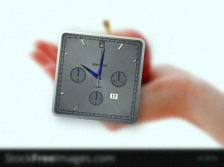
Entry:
10,01
